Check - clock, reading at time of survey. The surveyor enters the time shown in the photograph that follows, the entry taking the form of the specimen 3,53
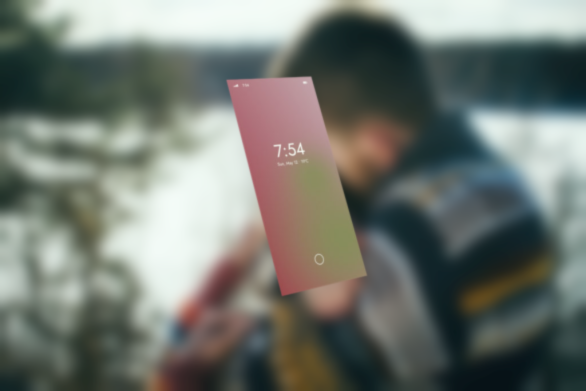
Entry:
7,54
